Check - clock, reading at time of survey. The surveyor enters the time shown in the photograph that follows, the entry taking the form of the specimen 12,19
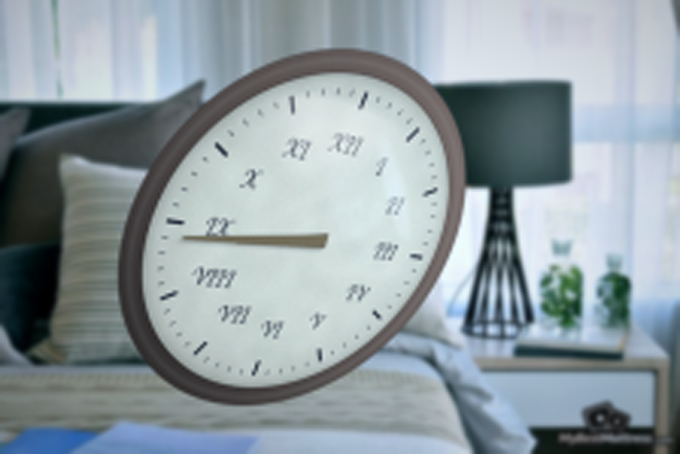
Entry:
8,44
